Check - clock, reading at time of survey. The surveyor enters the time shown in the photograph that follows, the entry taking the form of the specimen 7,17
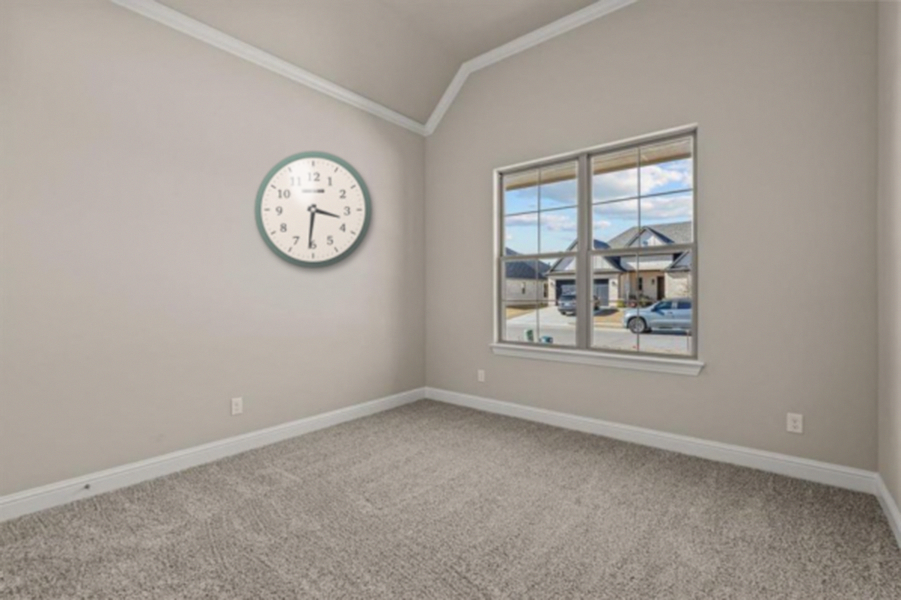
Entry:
3,31
